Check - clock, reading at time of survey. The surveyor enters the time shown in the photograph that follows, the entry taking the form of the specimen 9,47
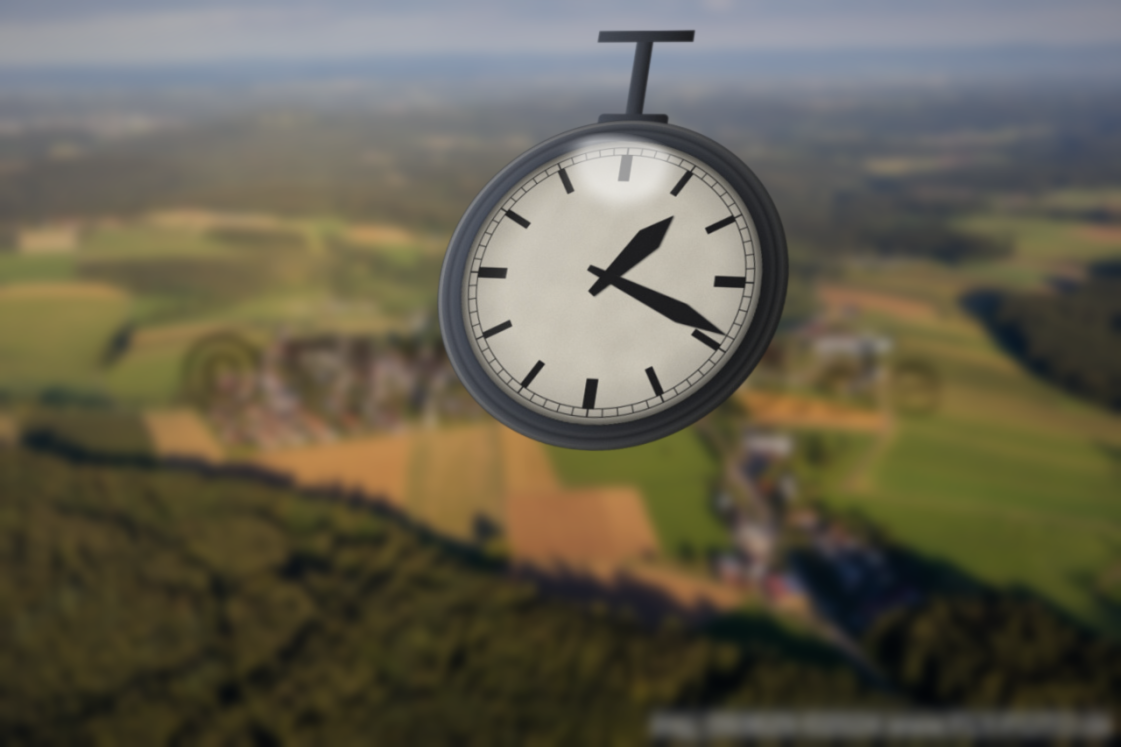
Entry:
1,19
